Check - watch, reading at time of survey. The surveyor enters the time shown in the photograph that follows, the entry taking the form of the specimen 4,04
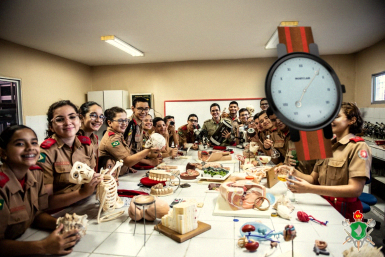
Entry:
7,07
